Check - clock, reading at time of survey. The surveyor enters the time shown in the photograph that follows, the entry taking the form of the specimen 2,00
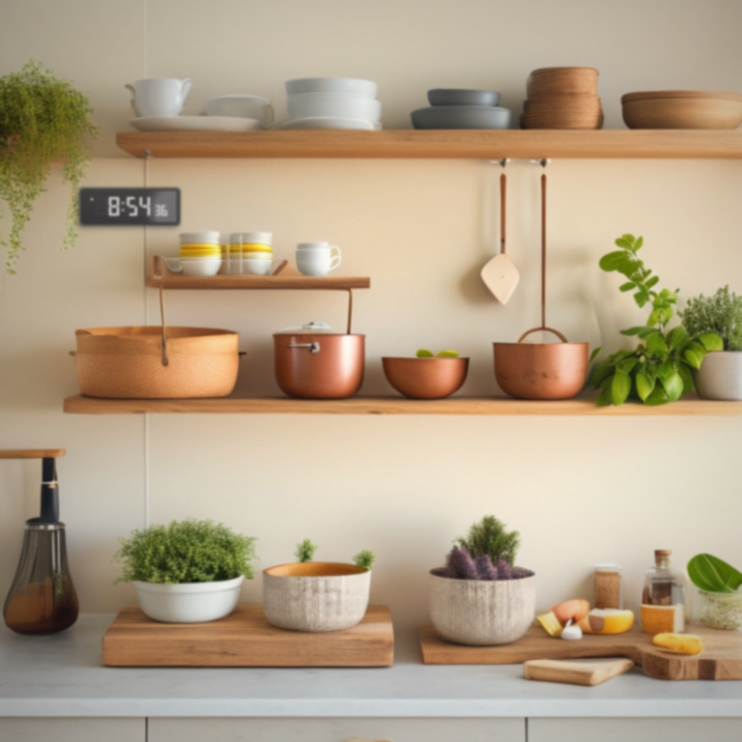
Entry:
8,54
